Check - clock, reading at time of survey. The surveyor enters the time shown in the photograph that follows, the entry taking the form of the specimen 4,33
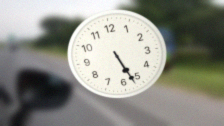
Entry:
5,27
